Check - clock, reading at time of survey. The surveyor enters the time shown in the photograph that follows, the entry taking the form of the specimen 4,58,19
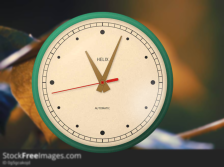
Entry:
11,03,43
